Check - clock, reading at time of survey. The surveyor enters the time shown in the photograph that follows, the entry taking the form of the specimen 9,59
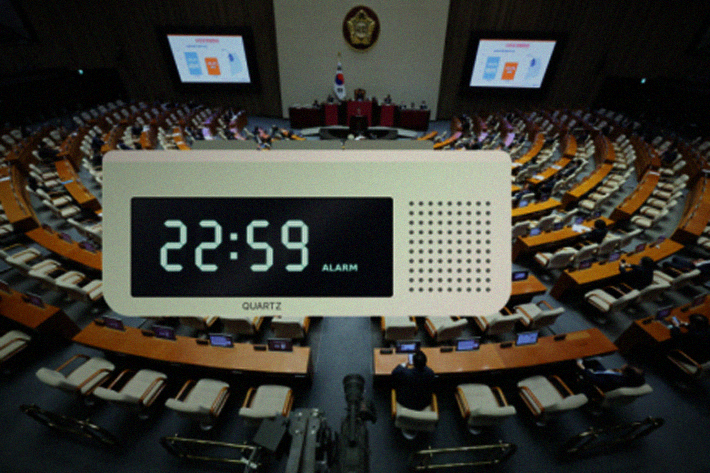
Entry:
22,59
